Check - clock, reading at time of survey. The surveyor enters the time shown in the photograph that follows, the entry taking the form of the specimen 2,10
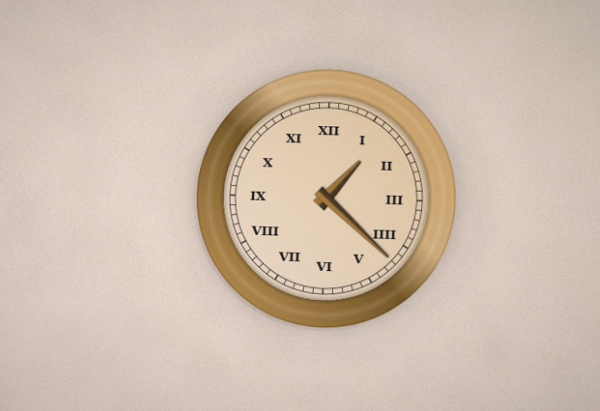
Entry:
1,22
